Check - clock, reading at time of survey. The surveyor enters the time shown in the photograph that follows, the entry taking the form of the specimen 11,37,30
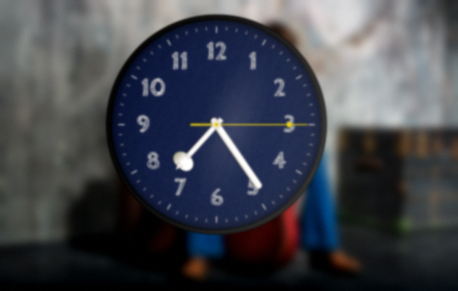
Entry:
7,24,15
